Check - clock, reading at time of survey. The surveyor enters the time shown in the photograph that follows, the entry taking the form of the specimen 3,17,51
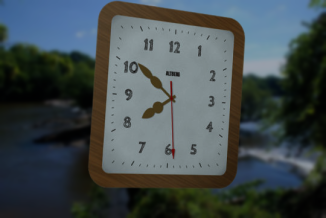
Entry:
7,51,29
